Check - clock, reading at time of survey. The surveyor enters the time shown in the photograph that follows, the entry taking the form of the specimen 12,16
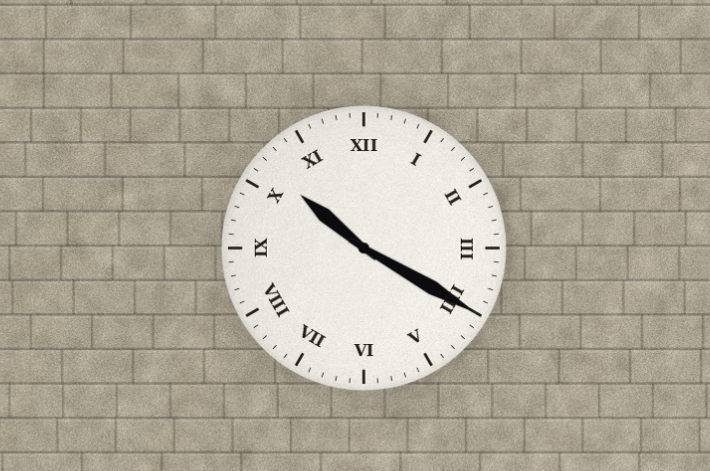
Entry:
10,20
